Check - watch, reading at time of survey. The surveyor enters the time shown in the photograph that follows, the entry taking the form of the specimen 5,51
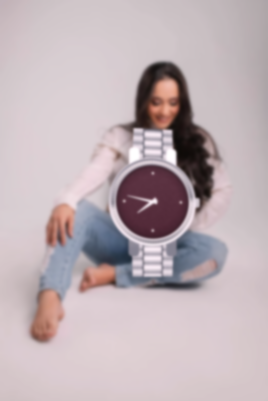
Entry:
7,47
